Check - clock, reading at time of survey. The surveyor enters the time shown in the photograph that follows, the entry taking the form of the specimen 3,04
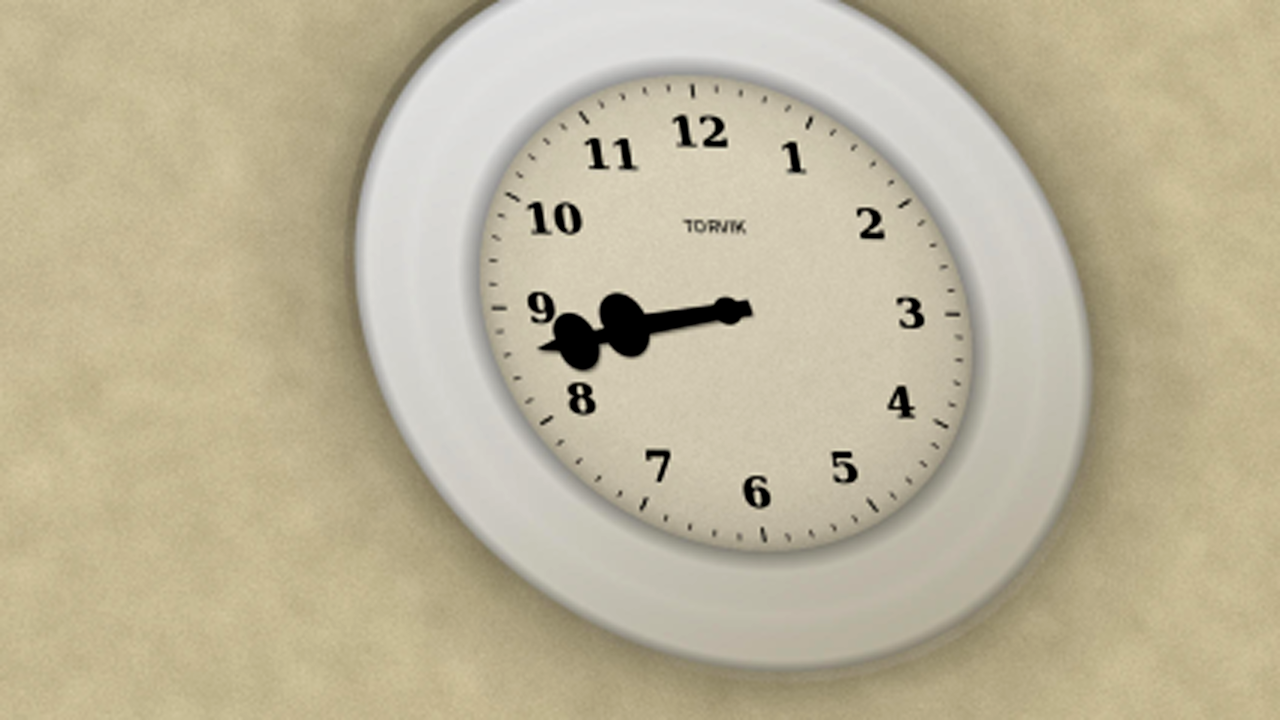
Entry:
8,43
